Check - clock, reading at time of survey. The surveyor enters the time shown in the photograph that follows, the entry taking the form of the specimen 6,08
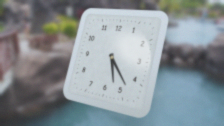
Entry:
5,23
